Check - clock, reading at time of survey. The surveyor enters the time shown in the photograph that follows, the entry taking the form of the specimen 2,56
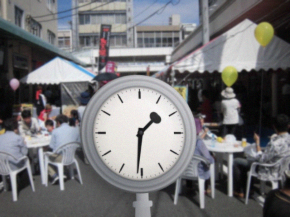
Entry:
1,31
